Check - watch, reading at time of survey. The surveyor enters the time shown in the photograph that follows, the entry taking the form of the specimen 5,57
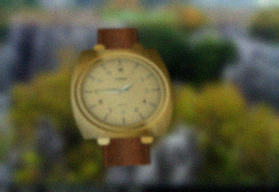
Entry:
1,45
